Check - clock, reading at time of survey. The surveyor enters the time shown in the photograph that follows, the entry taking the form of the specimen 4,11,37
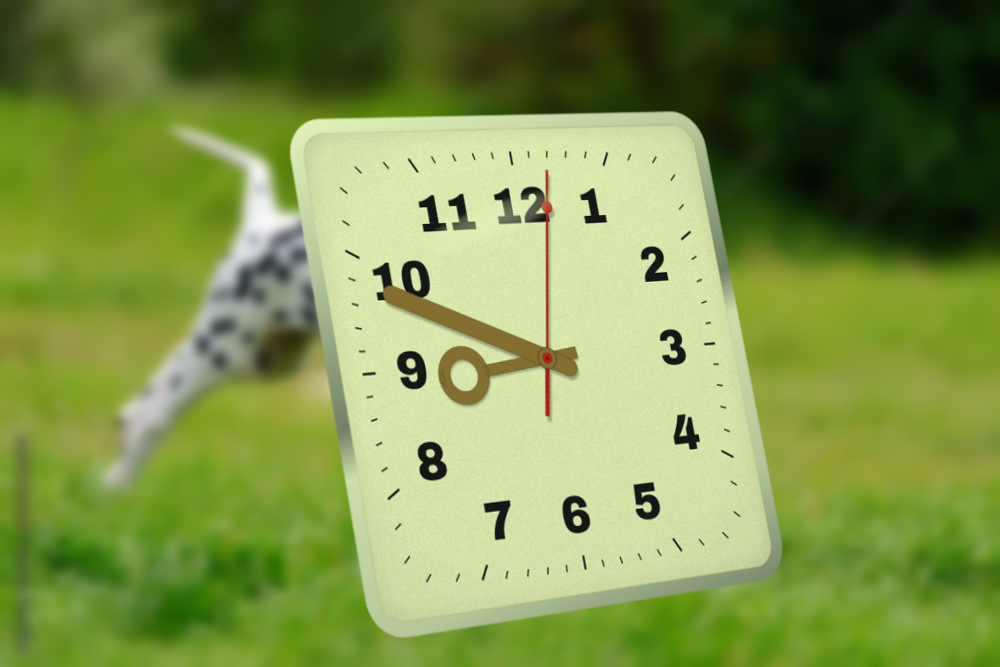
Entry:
8,49,02
